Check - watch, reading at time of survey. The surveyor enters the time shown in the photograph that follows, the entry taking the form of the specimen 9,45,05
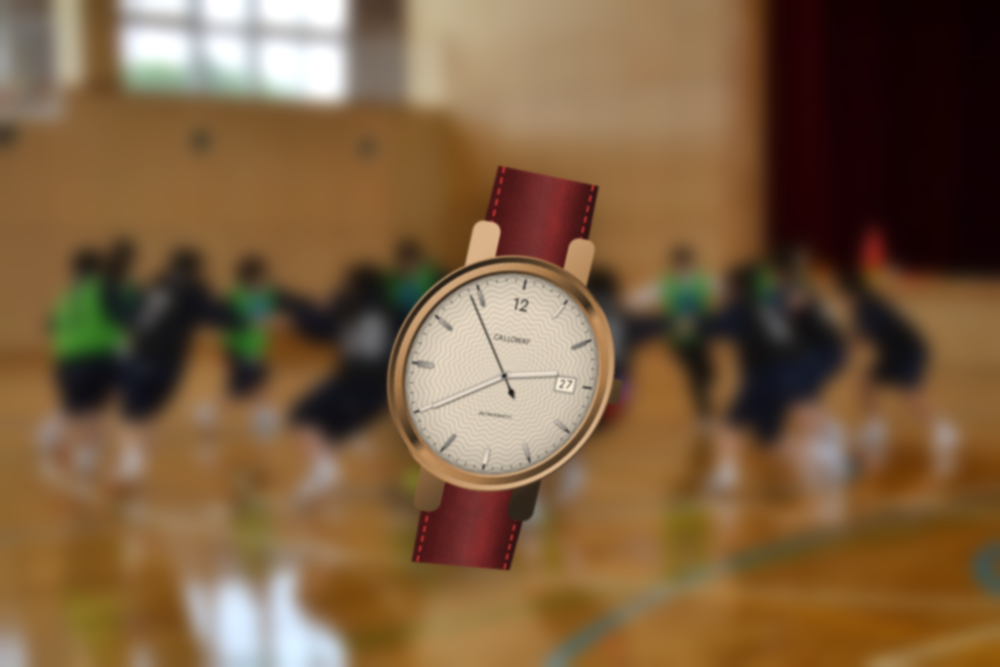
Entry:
2,39,54
